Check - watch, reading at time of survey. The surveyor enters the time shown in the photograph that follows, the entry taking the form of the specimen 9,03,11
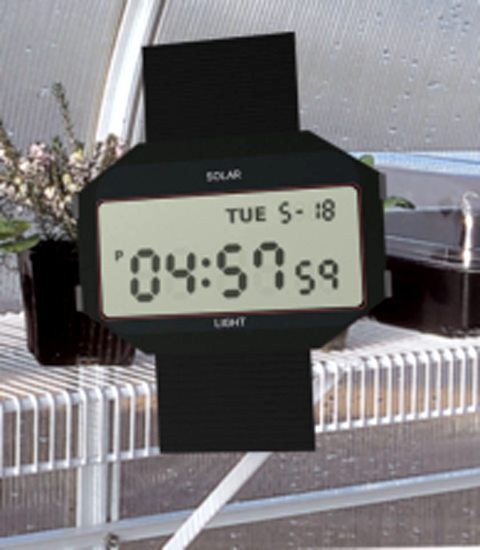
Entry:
4,57,59
